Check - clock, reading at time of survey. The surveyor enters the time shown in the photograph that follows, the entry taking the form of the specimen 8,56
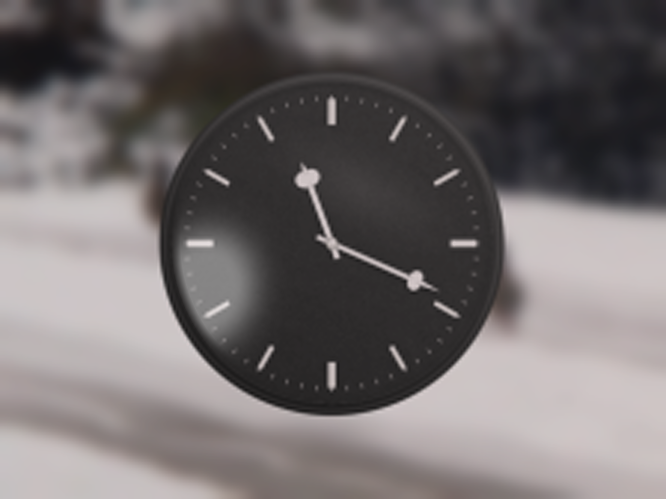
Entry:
11,19
